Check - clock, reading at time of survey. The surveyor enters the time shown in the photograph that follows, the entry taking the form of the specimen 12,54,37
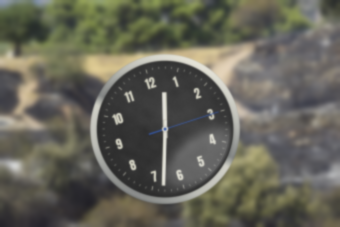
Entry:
12,33,15
